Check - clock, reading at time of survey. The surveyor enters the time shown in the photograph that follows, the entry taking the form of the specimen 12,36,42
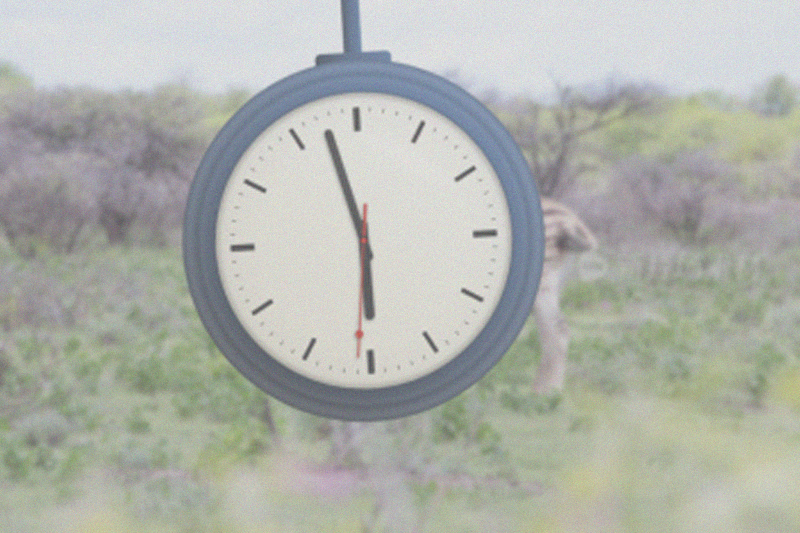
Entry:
5,57,31
